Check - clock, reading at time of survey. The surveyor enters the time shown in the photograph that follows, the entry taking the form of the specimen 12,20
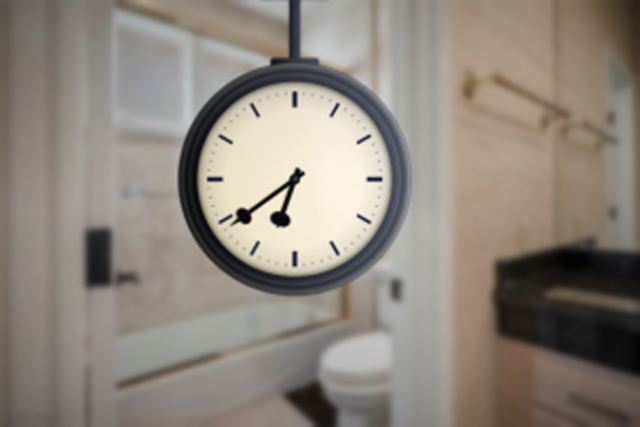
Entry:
6,39
